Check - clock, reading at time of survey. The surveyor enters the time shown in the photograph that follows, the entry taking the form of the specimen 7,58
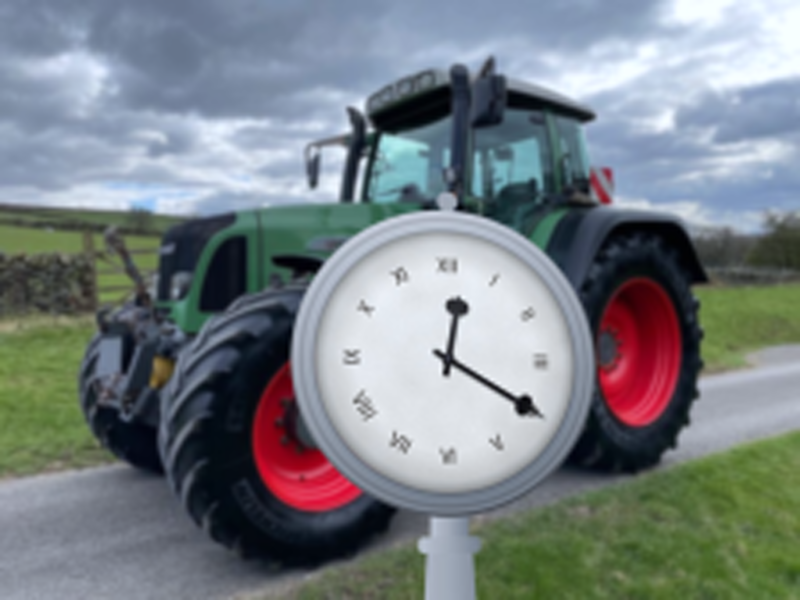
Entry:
12,20
